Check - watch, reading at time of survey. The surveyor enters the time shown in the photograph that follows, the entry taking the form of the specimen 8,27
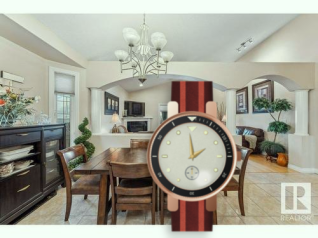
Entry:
1,59
